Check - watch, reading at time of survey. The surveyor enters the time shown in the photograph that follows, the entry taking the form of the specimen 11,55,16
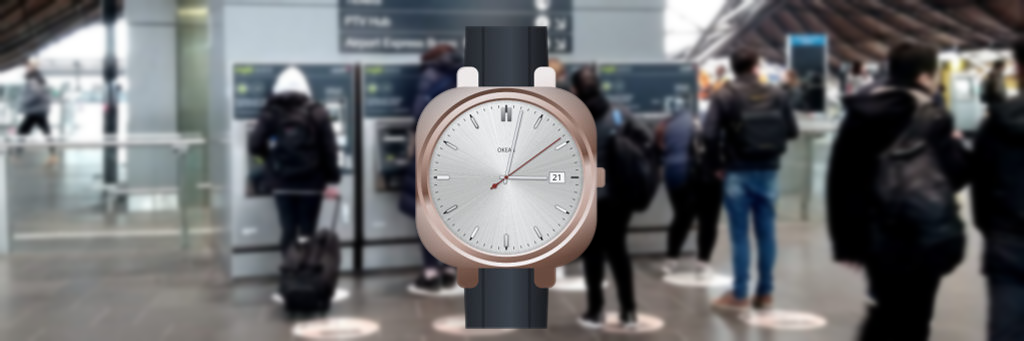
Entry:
3,02,09
